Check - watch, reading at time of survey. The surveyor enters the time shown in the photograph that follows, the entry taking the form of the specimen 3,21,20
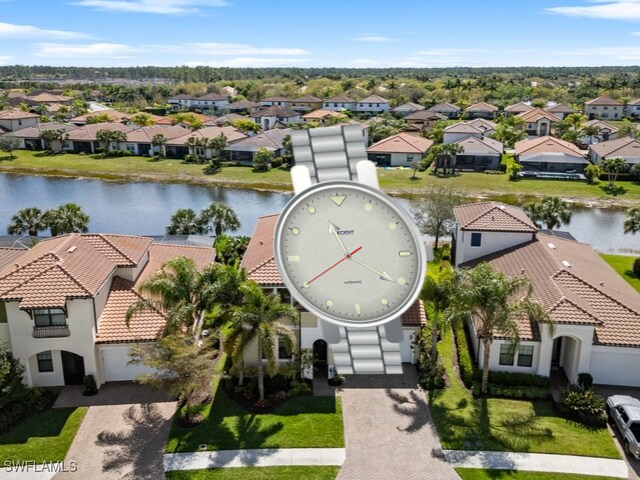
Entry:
11,20,40
